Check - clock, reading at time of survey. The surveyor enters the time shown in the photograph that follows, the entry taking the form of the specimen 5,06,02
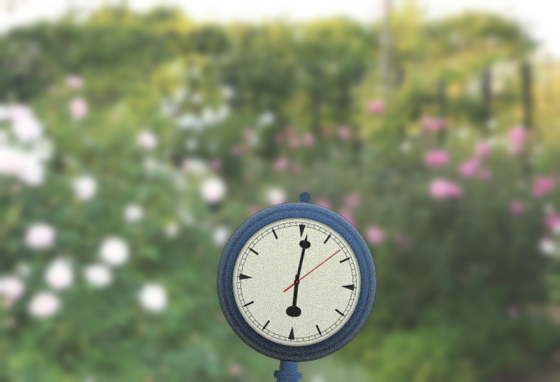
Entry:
6,01,08
